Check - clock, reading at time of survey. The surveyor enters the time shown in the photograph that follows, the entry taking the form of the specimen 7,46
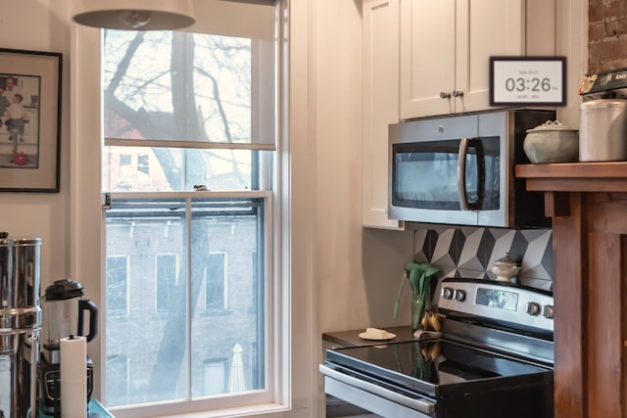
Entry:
3,26
